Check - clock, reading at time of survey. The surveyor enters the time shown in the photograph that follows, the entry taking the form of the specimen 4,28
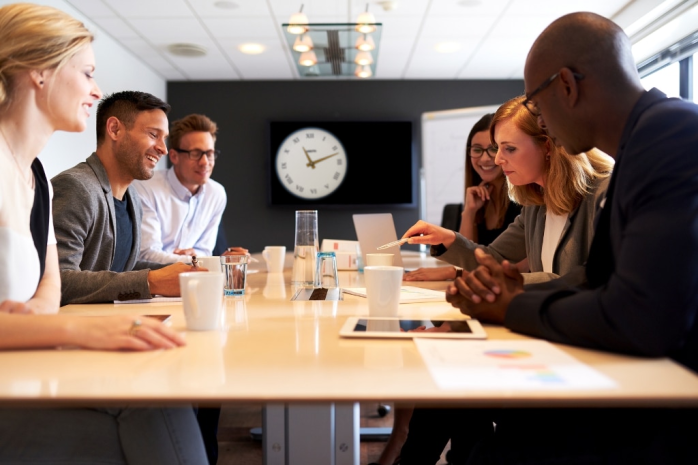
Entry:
11,12
